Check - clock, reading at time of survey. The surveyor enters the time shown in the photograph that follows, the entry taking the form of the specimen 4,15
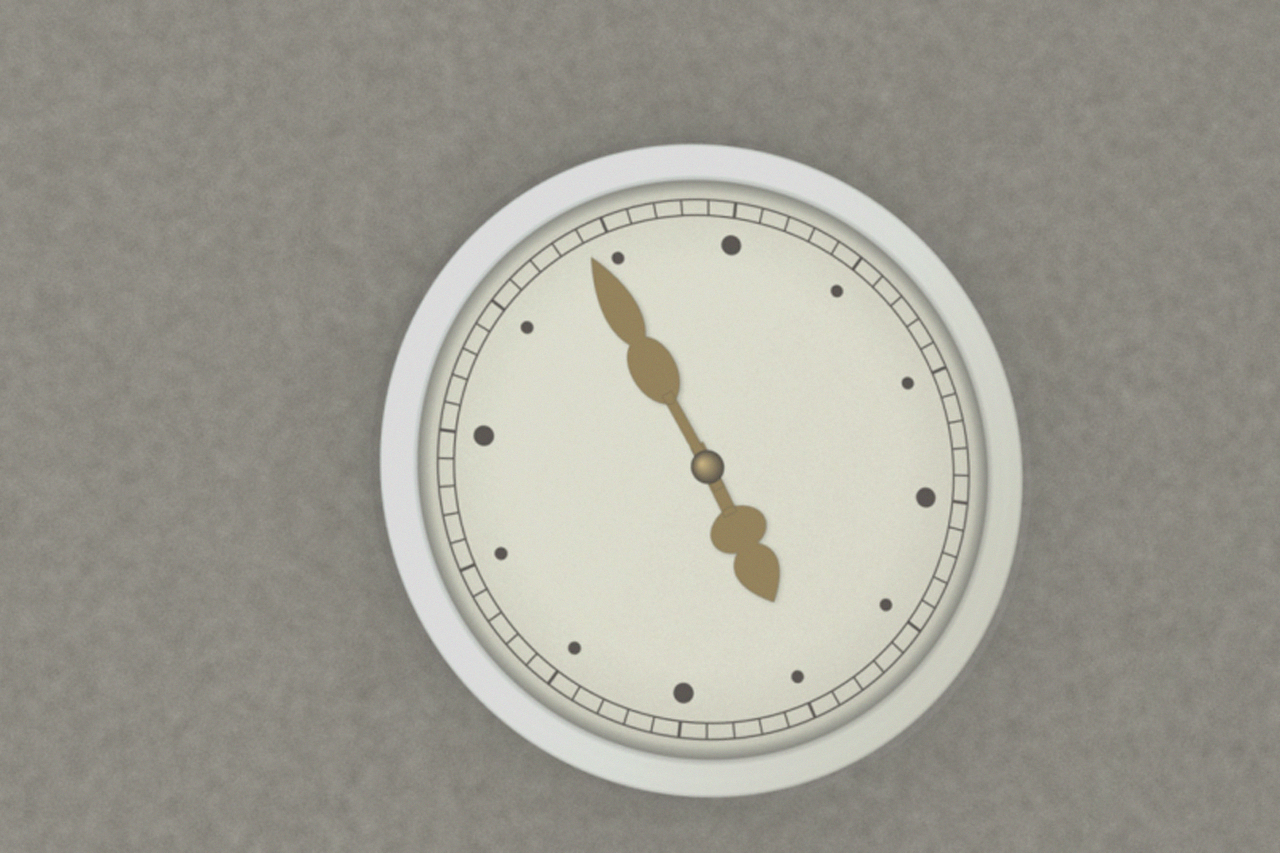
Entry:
4,54
